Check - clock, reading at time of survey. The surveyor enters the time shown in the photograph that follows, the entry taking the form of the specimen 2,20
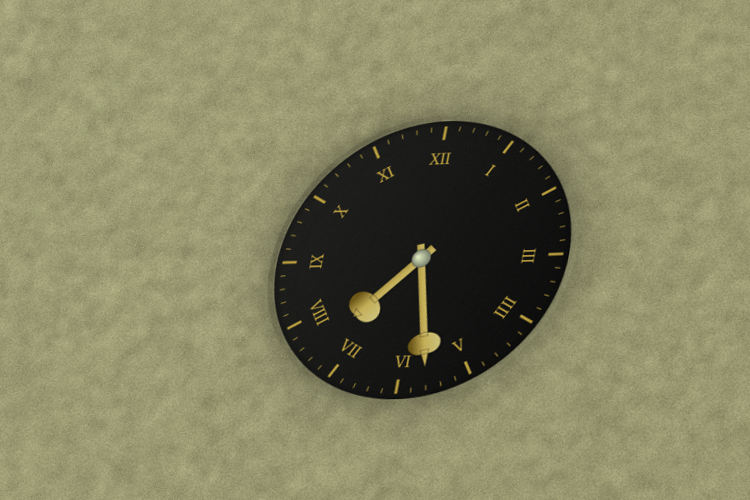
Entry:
7,28
